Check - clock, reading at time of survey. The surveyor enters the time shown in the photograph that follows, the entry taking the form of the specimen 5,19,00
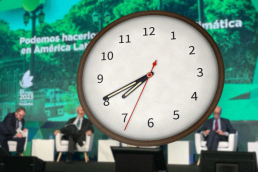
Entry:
7,40,34
